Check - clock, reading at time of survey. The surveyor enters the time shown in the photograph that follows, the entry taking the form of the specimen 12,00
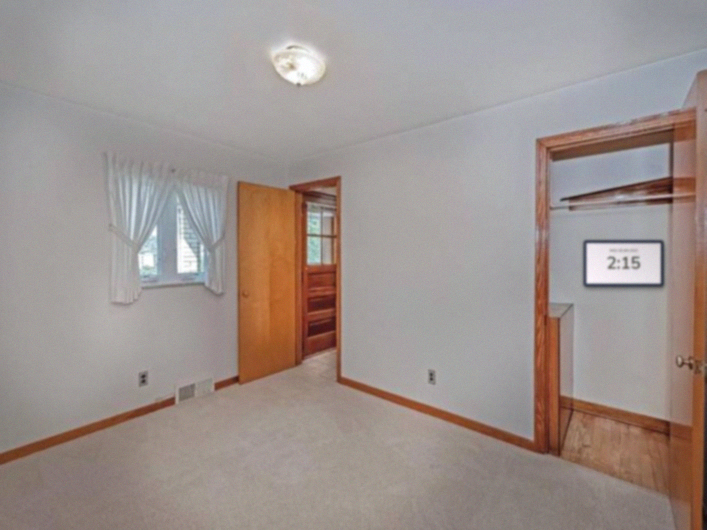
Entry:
2,15
